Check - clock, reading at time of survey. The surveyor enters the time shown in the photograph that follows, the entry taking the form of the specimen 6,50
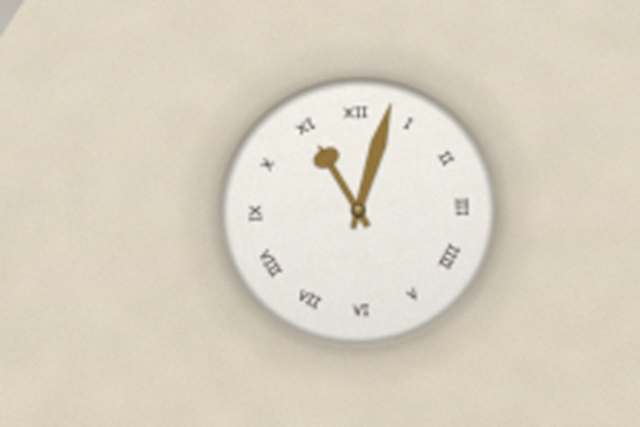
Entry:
11,03
